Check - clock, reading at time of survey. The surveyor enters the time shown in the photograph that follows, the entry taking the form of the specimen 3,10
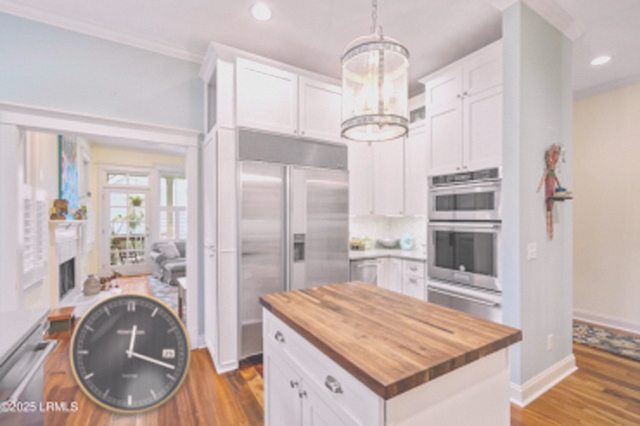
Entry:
12,18
